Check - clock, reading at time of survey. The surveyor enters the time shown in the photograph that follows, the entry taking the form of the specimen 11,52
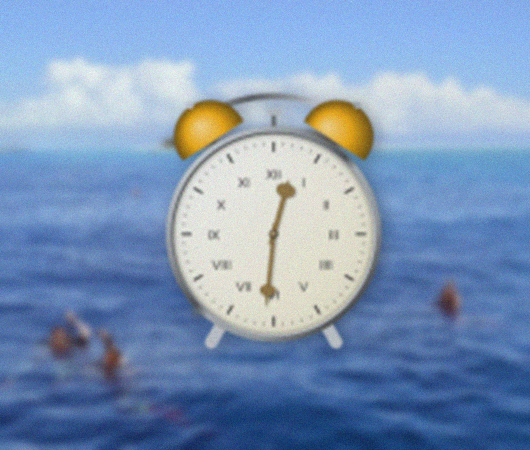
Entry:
12,31
